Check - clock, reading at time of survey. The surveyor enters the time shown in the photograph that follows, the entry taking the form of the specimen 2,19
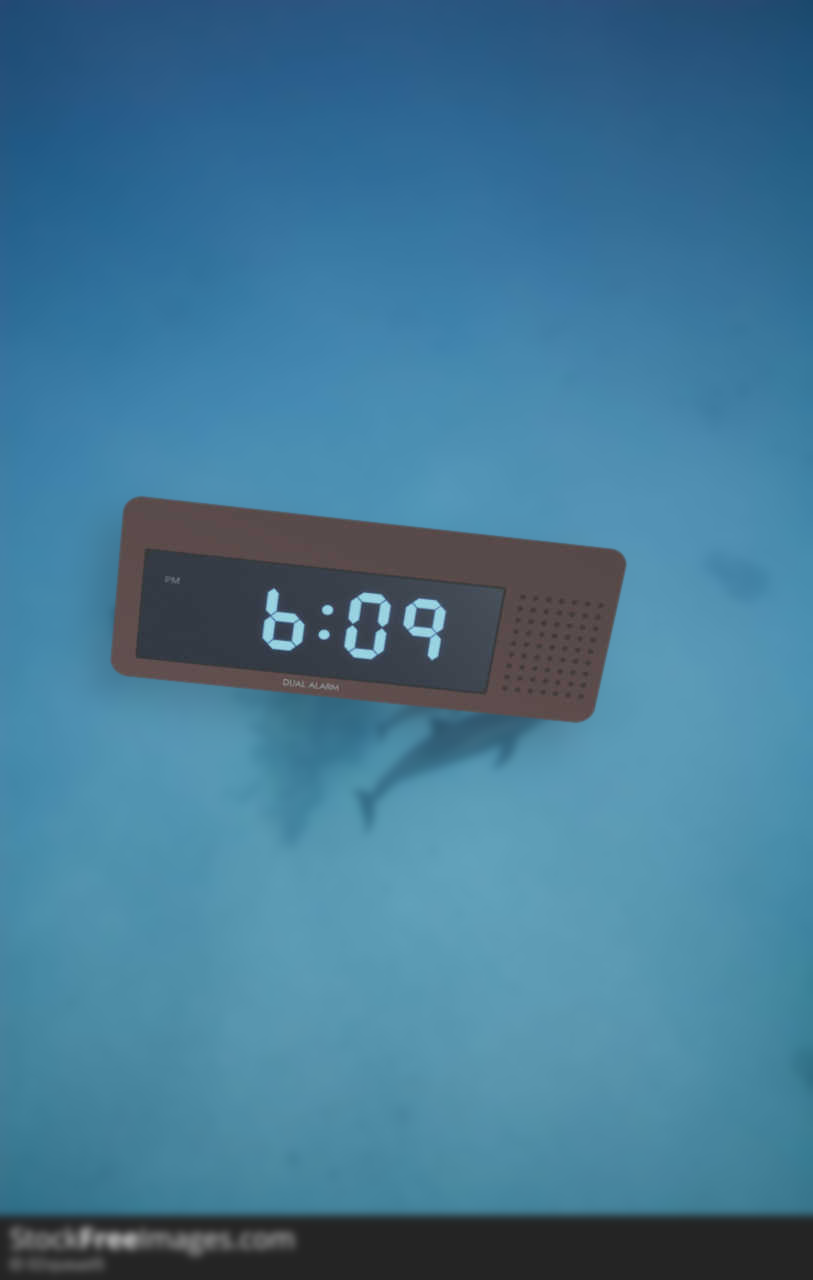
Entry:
6,09
